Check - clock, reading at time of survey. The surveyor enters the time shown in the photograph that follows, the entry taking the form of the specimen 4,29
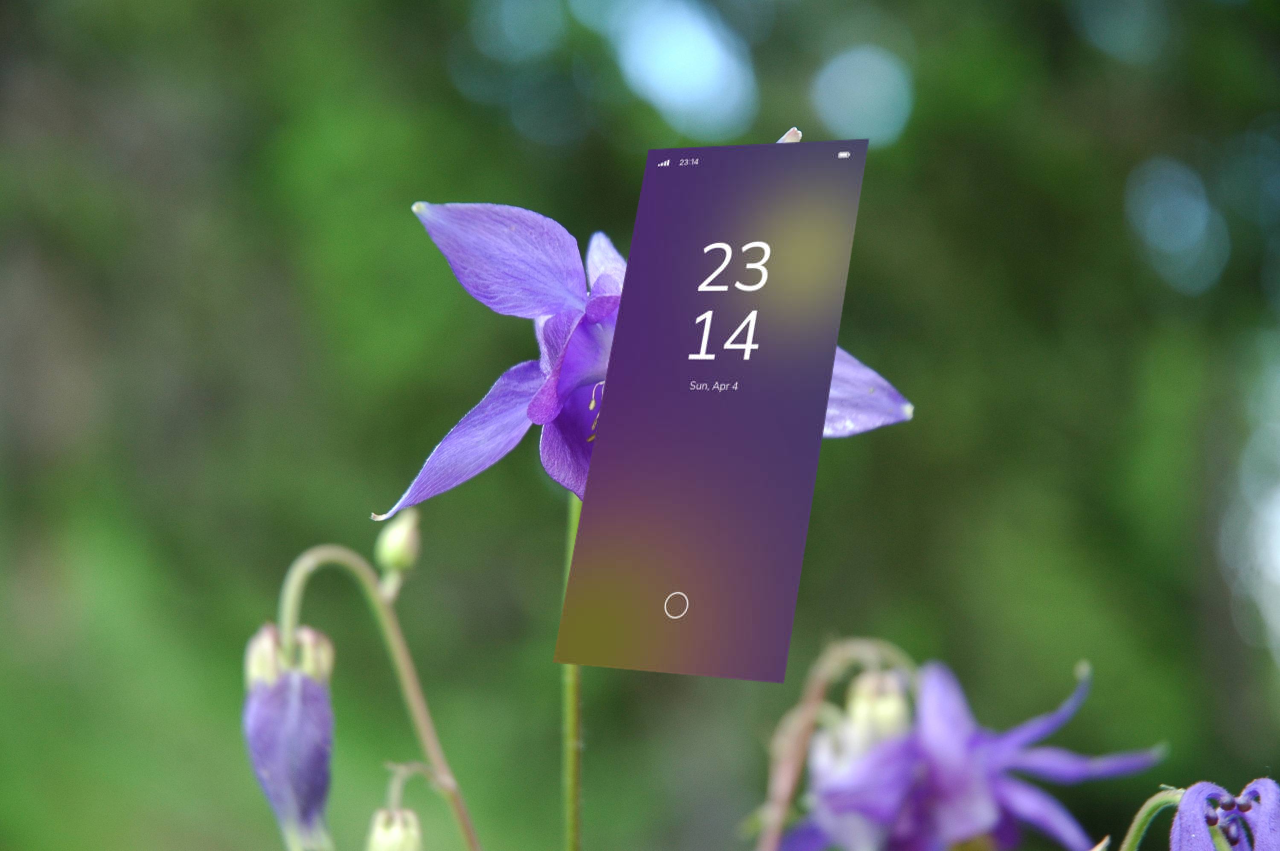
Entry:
23,14
